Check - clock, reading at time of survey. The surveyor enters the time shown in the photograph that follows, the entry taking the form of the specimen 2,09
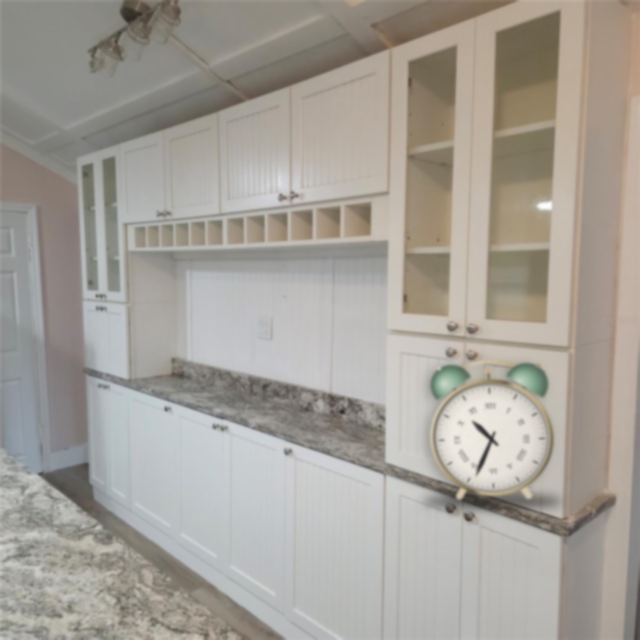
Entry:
10,34
